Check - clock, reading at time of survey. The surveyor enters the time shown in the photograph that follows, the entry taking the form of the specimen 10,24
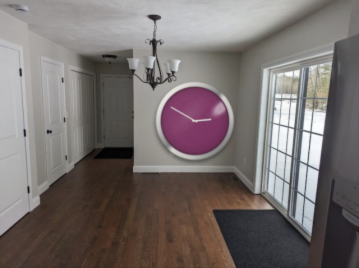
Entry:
2,50
